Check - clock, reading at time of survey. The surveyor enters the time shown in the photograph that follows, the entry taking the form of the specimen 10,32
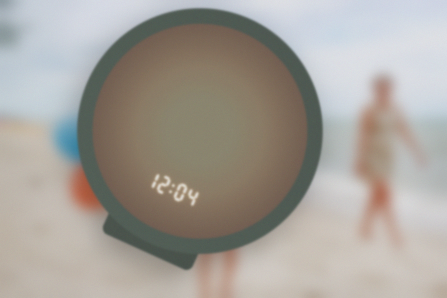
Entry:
12,04
